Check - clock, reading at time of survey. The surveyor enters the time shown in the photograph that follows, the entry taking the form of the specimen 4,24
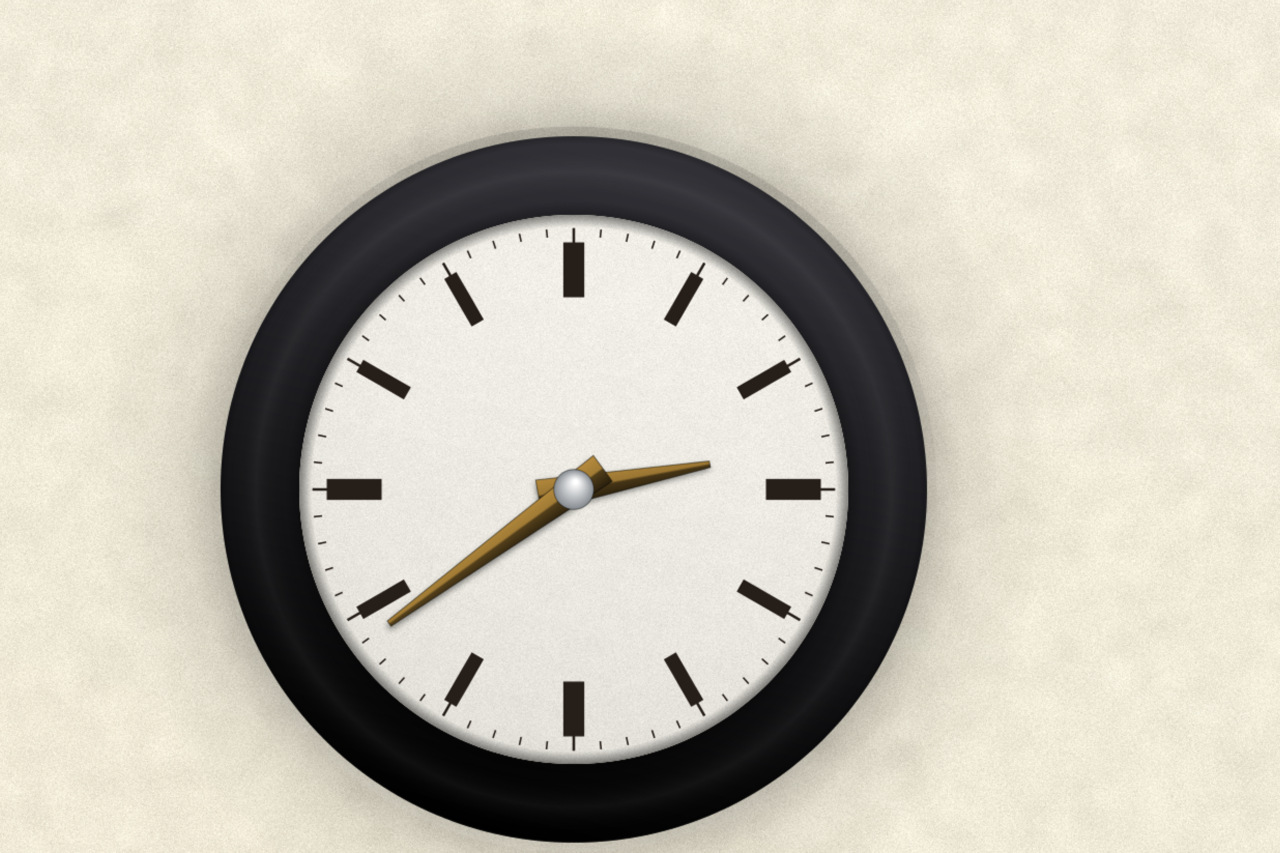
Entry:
2,39
